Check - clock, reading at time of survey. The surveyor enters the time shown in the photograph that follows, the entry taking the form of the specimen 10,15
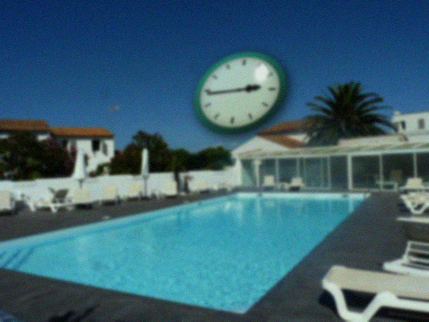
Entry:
2,44
